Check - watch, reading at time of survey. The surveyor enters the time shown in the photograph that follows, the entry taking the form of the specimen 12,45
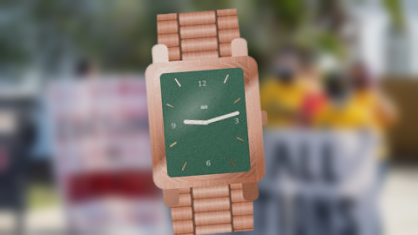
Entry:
9,13
